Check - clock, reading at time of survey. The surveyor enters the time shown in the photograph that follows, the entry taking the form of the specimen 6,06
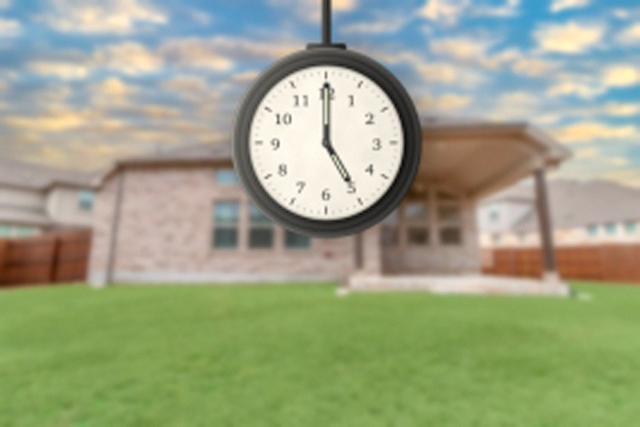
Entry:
5,00
